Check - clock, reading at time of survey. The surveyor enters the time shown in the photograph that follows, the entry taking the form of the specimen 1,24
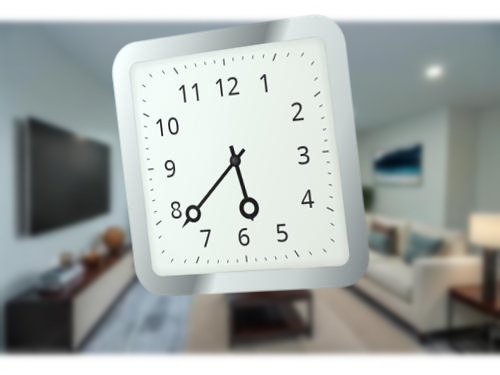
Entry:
5,38
